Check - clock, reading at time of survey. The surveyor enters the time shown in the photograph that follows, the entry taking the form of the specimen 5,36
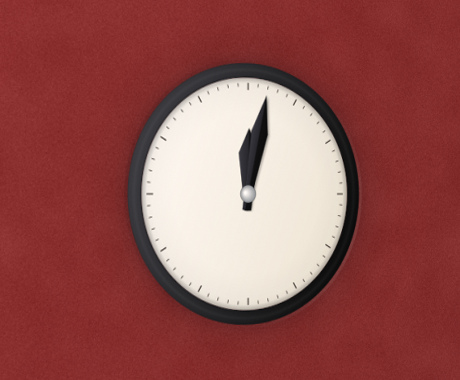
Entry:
12,02
